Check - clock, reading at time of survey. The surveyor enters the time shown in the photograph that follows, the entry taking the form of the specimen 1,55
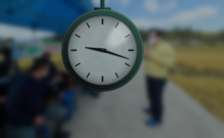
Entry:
9,18
